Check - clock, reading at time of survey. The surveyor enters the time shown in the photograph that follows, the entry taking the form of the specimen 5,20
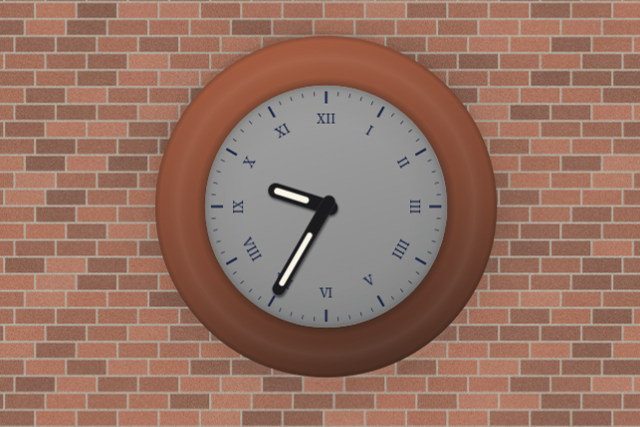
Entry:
9,35
